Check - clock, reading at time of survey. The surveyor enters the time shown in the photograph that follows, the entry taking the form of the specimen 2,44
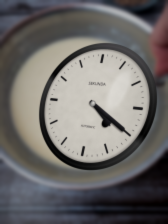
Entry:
4,20
